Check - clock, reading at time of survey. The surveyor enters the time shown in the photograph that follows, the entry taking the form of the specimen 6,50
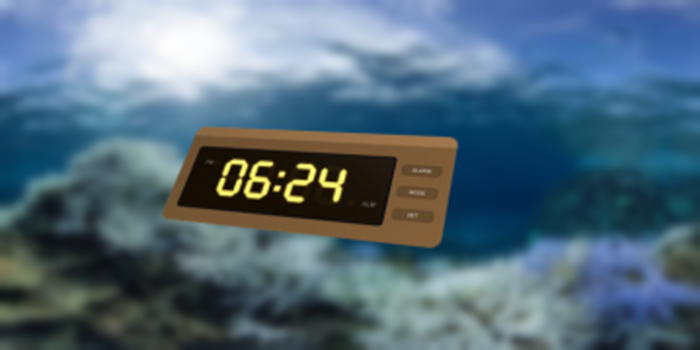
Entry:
6,24
